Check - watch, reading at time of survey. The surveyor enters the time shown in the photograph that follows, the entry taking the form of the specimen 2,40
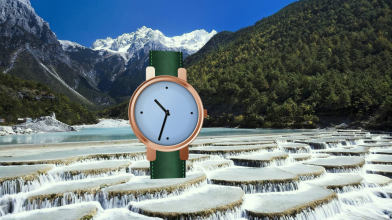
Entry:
10,33
